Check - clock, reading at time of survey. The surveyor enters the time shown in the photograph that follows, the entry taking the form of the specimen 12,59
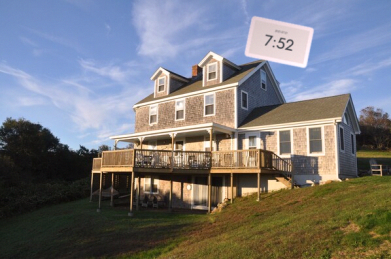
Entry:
7,52
